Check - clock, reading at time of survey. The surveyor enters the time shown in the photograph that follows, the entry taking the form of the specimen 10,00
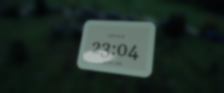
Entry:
23,04
